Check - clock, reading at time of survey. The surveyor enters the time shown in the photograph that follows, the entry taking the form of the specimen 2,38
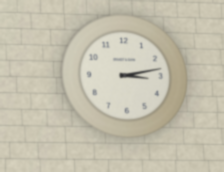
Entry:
3,13
